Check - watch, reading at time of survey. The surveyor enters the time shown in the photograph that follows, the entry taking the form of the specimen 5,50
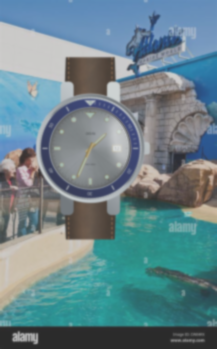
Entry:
1,34
